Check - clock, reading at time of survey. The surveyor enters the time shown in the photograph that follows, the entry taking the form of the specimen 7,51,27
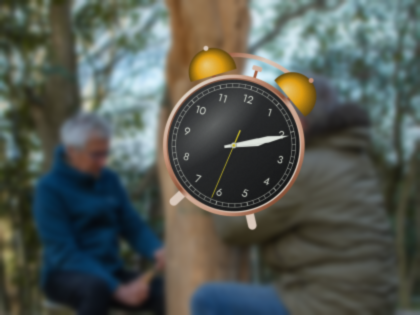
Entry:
2,10,31
